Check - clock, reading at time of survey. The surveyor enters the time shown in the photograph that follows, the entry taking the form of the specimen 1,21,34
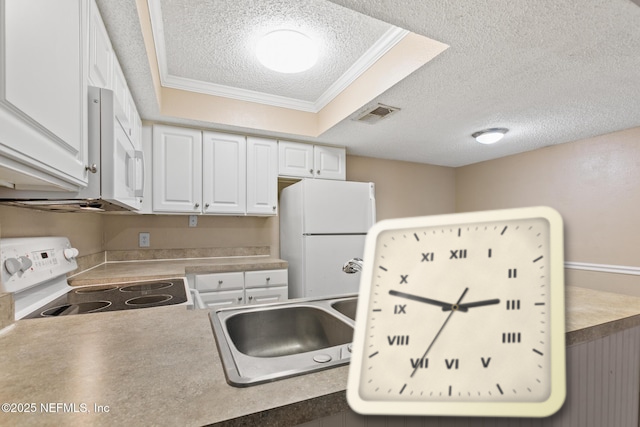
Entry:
2,47,35
